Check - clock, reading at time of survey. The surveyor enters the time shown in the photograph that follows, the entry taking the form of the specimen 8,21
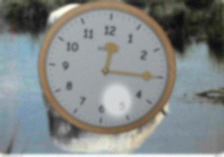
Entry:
12,15
